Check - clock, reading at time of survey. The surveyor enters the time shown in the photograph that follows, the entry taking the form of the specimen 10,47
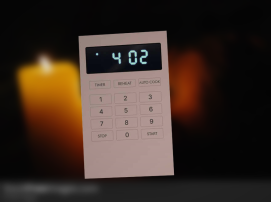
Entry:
4,02
